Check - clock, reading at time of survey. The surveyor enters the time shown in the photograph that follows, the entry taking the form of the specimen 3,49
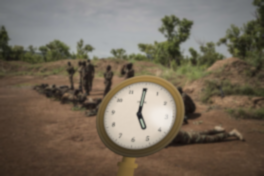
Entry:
5,00
